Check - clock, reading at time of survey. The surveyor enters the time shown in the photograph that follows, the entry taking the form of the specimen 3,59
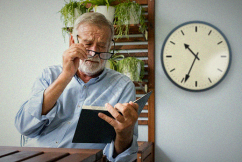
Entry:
10,34
